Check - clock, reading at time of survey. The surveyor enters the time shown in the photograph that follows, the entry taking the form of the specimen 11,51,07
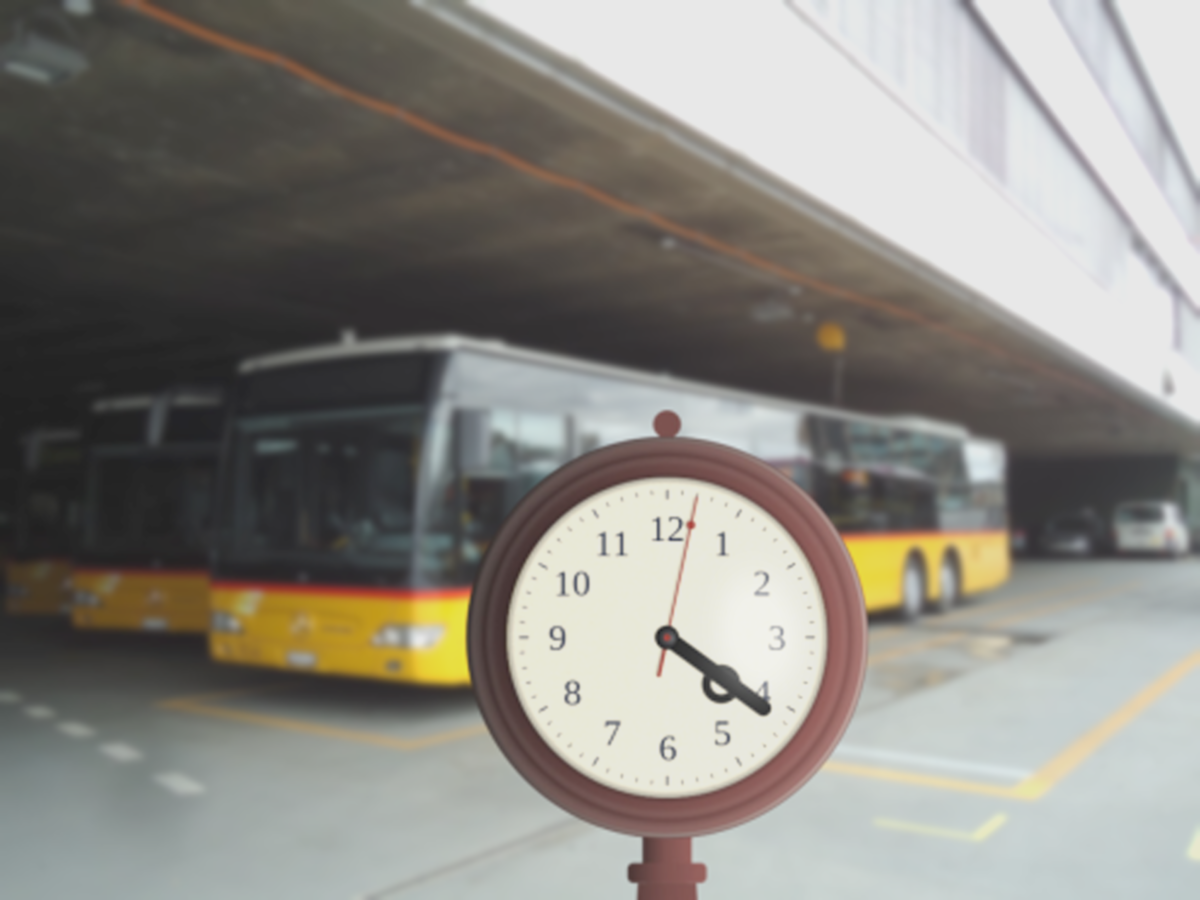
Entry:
4,21,02
